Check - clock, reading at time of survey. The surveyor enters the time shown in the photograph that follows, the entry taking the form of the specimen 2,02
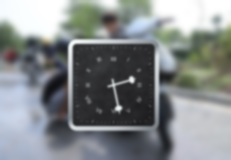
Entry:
2,28
